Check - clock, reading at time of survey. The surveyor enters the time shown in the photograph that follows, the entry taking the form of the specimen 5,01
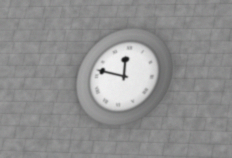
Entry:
11,47
